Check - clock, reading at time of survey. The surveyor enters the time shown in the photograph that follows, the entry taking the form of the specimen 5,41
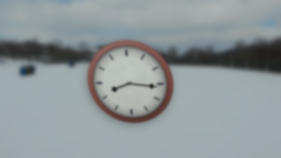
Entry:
8,16
